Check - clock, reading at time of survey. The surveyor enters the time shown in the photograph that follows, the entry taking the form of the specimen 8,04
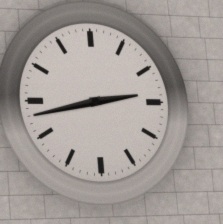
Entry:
2,43
